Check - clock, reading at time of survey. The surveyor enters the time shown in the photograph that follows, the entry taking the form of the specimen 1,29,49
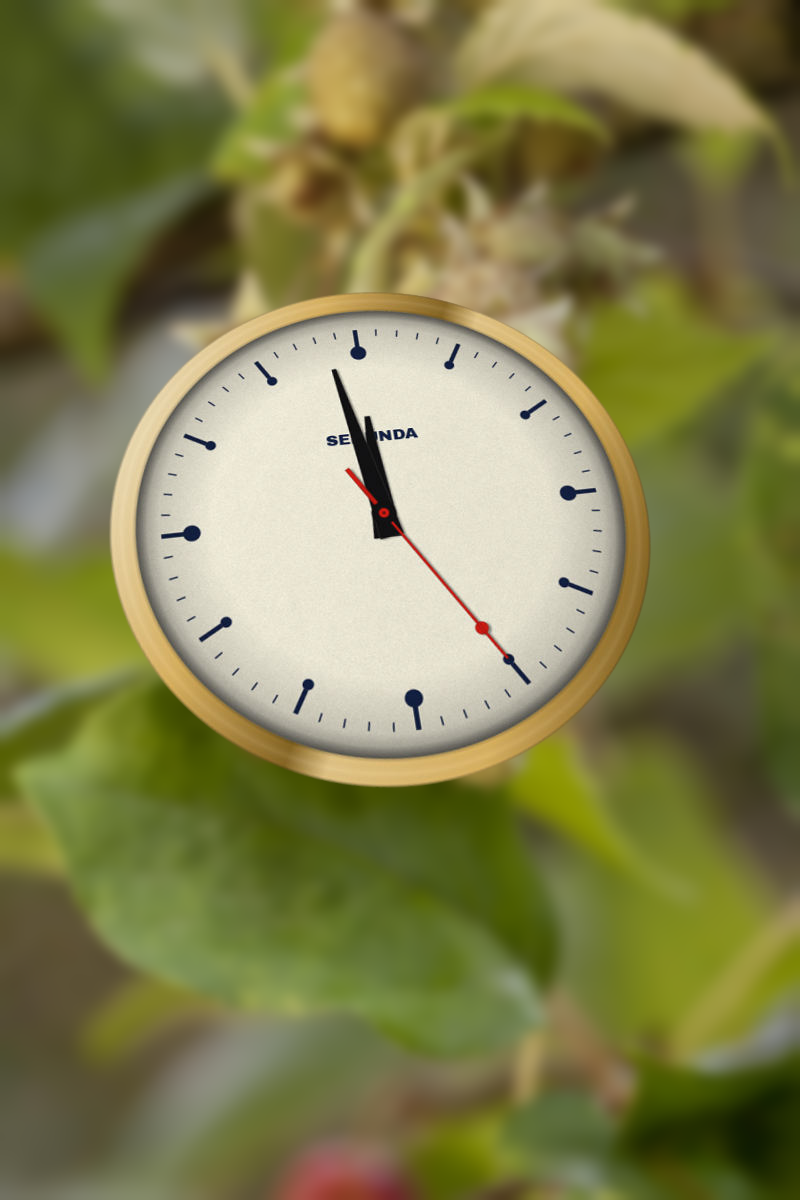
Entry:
11,58,25
